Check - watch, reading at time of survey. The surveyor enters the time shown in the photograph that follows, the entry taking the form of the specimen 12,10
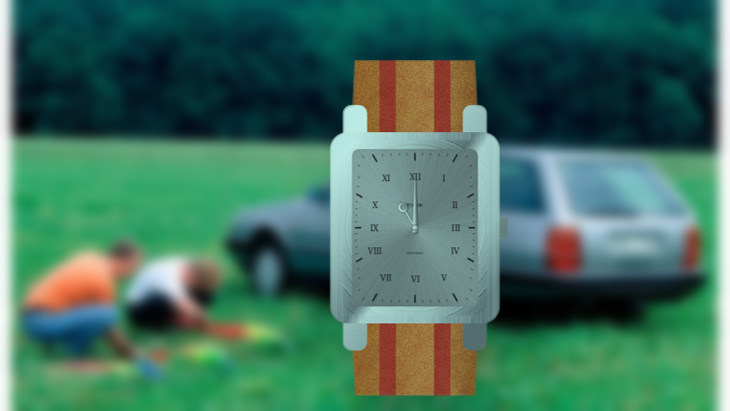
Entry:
11,00
